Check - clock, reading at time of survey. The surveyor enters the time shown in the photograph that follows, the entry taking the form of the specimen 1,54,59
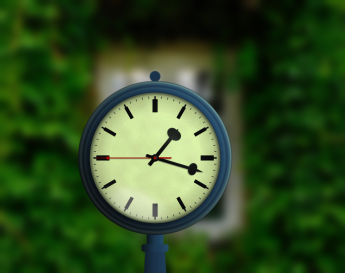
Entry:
1,17,45
